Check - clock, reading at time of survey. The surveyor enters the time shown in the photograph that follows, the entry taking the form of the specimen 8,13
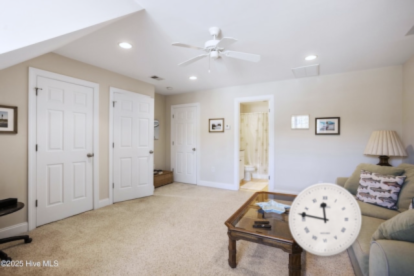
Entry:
11,47
